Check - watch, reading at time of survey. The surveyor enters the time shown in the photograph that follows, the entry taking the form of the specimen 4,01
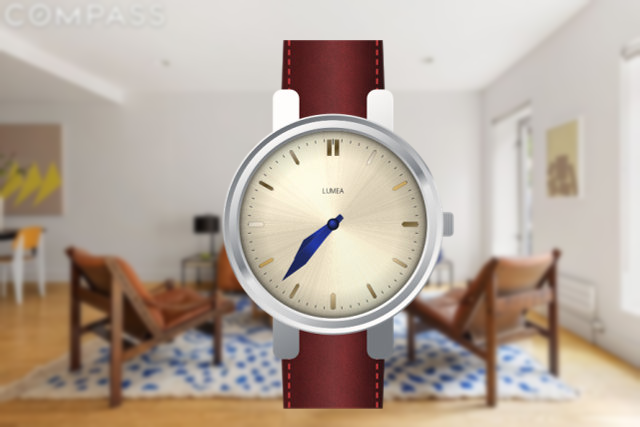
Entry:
7,37
